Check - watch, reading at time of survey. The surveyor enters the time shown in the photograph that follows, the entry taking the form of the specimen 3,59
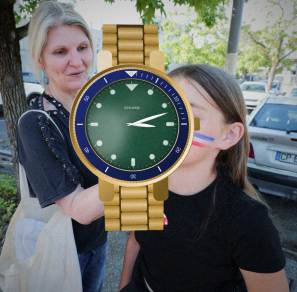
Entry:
3,12
